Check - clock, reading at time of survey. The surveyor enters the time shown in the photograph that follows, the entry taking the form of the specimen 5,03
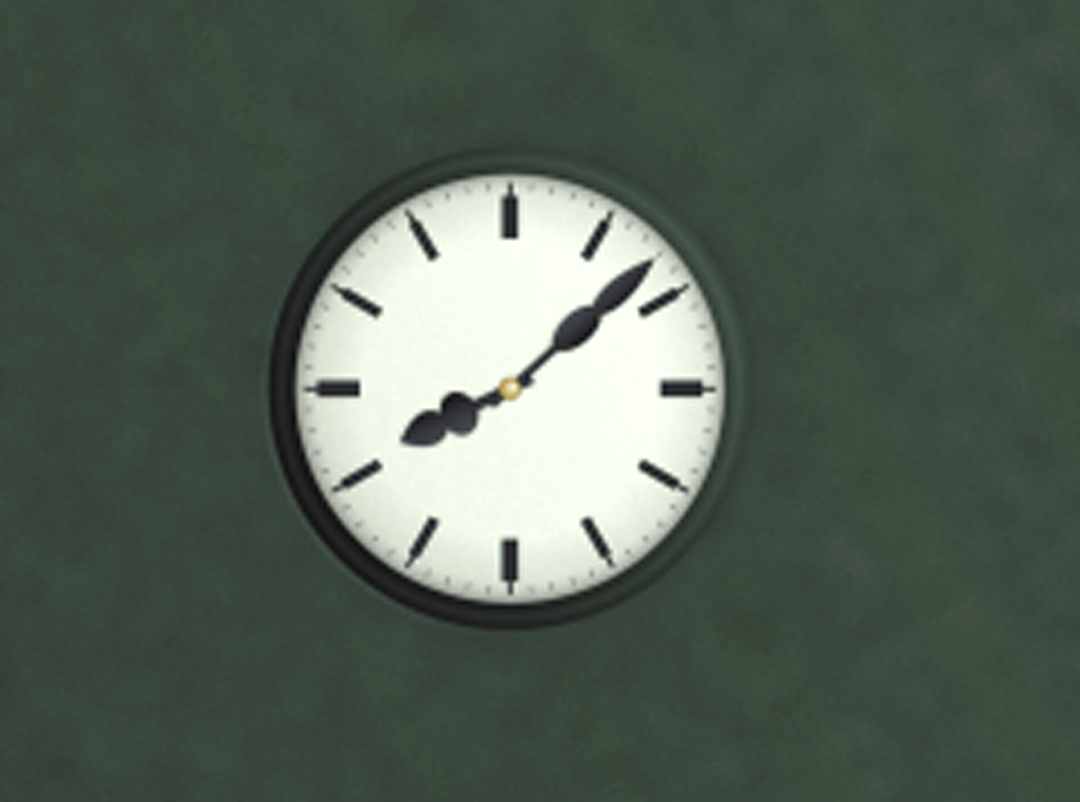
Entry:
8,08
